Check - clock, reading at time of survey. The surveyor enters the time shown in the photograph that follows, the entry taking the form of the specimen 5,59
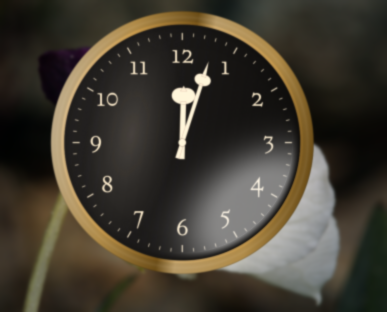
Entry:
12,03
